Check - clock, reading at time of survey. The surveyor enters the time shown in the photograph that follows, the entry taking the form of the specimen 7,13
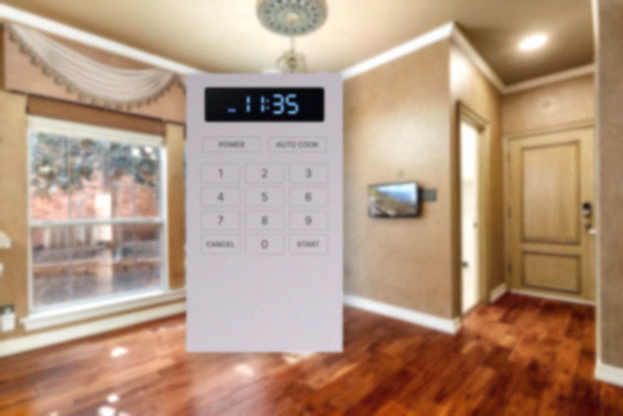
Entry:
11,35
